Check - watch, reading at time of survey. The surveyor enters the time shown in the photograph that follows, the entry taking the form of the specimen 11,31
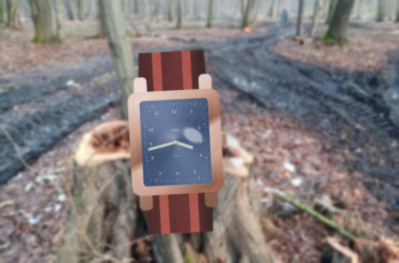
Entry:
3,43
